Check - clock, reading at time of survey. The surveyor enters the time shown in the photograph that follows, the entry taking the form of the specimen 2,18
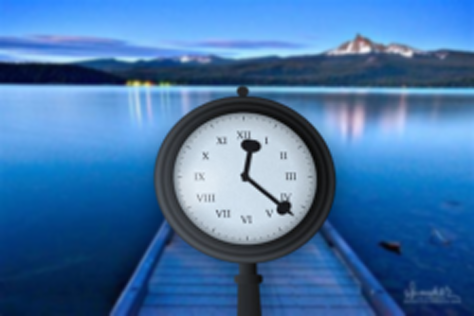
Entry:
12,22
